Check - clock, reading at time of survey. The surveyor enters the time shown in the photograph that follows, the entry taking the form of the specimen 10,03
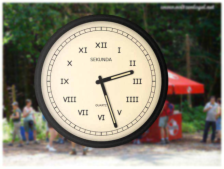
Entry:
2,27
